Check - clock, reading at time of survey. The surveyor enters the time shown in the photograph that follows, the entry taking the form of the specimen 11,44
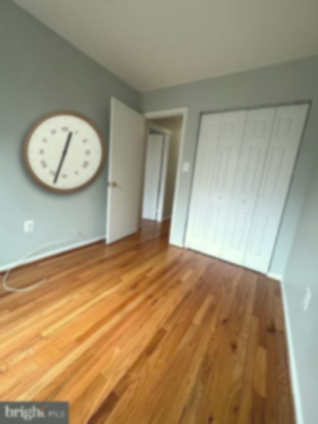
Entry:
12,33
